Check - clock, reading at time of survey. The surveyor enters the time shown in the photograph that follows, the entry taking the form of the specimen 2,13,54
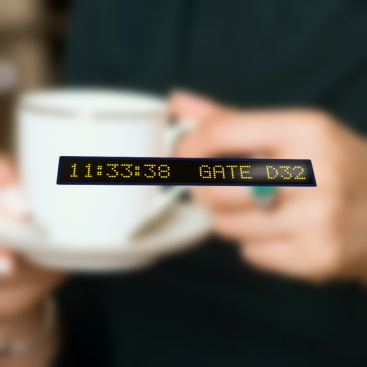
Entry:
11,33,38
